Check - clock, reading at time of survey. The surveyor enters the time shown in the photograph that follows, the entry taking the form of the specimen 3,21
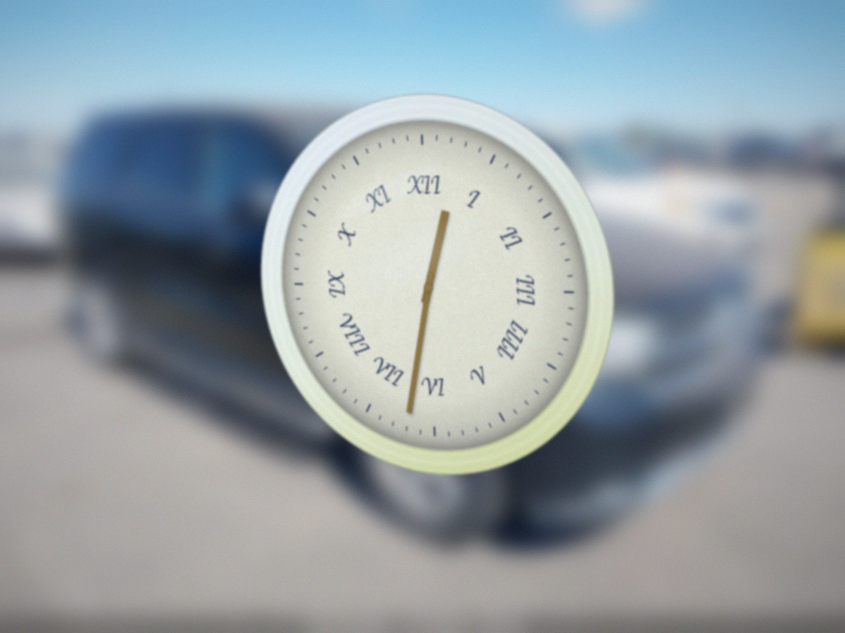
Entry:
12,32
